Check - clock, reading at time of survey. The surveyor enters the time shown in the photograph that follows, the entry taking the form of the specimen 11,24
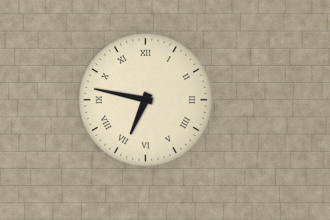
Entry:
6,47
